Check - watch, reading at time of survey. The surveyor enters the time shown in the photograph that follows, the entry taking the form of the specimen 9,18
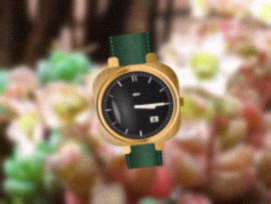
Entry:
3,15
